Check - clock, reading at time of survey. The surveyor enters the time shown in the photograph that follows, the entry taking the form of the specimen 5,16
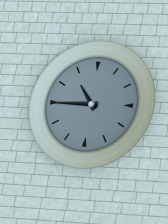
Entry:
10,45
